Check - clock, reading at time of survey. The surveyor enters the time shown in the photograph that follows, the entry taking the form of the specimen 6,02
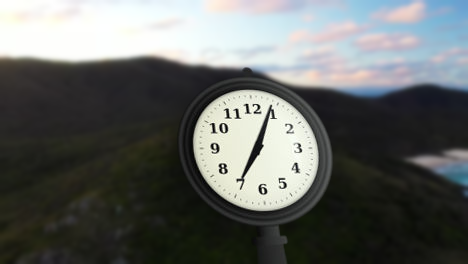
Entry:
7,04
